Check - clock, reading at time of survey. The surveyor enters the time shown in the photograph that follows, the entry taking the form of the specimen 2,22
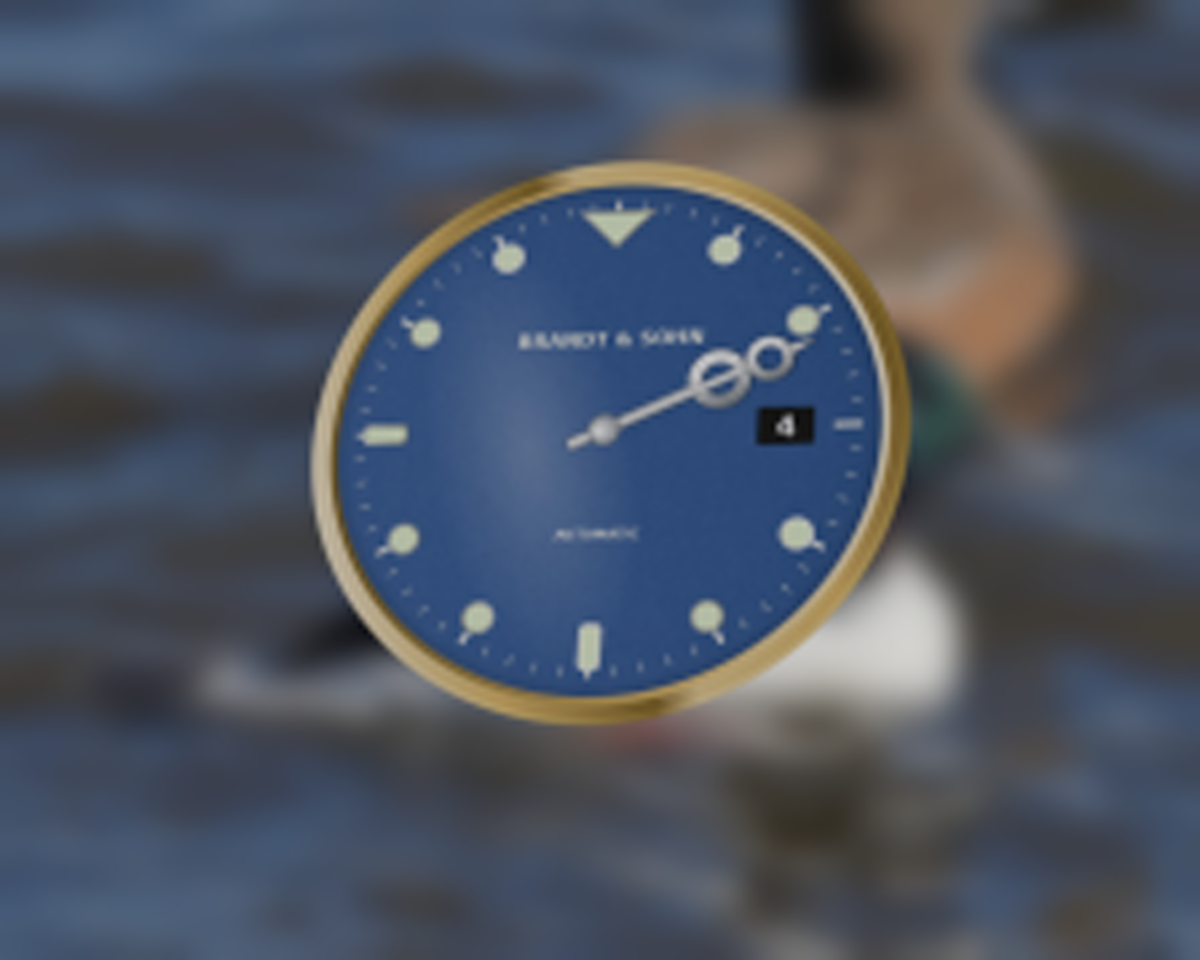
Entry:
2,11
